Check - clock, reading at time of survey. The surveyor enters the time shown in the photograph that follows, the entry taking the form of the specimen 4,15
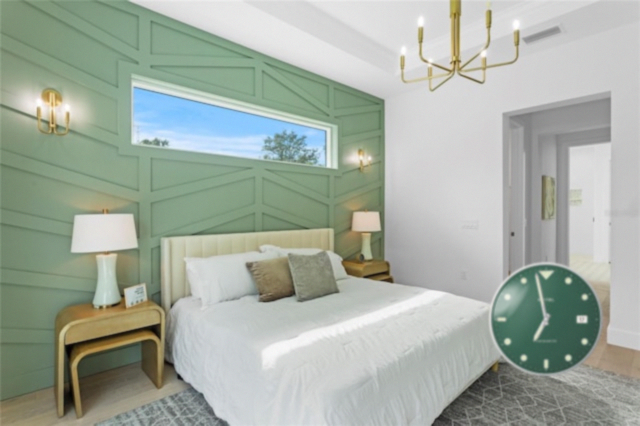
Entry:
6,58
